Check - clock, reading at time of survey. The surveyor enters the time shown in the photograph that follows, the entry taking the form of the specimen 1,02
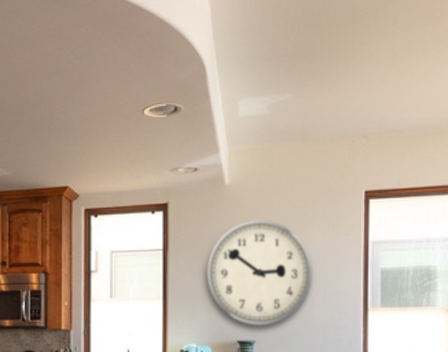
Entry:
2,51
